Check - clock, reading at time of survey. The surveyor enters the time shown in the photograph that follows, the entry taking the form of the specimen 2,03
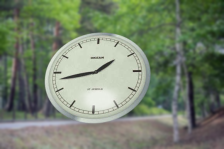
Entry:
1,43
